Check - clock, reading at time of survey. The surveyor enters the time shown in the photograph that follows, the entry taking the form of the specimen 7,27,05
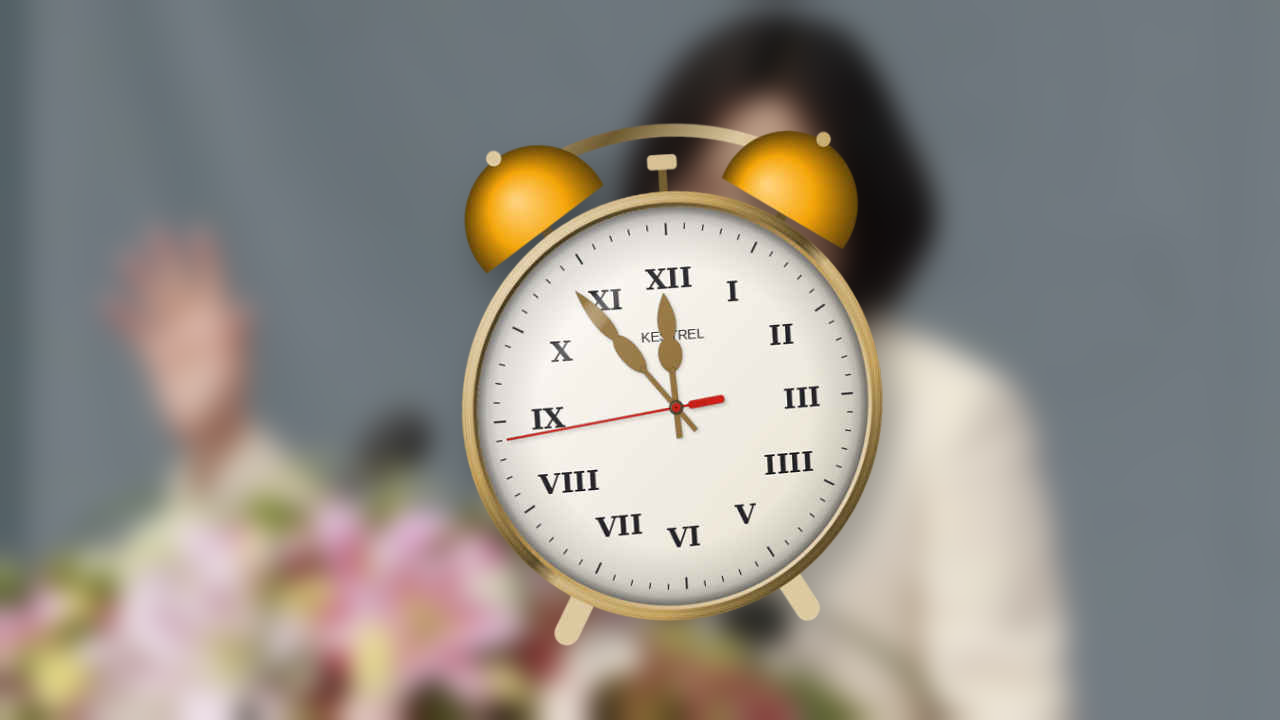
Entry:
11,53,44
